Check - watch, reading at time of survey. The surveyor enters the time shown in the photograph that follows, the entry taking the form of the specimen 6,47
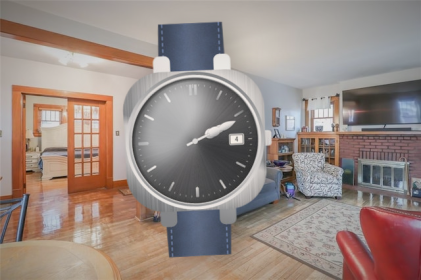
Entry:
2,11
